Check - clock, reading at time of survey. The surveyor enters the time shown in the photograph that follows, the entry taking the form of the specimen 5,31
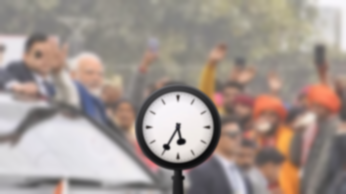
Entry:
5,35
